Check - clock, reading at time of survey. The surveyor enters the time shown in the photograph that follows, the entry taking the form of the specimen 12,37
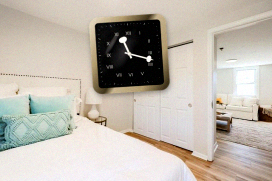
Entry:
11,18
